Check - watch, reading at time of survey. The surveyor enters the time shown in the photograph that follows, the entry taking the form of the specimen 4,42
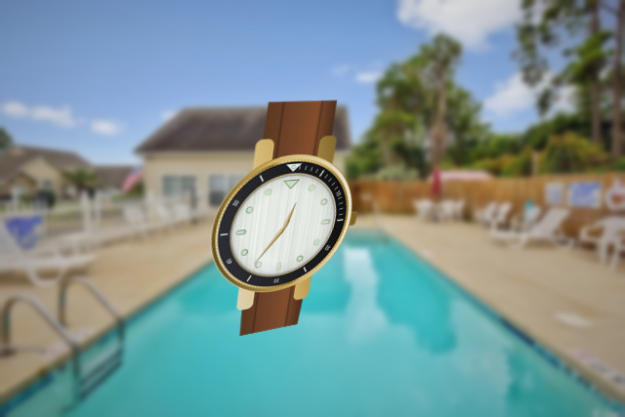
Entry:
12,36
